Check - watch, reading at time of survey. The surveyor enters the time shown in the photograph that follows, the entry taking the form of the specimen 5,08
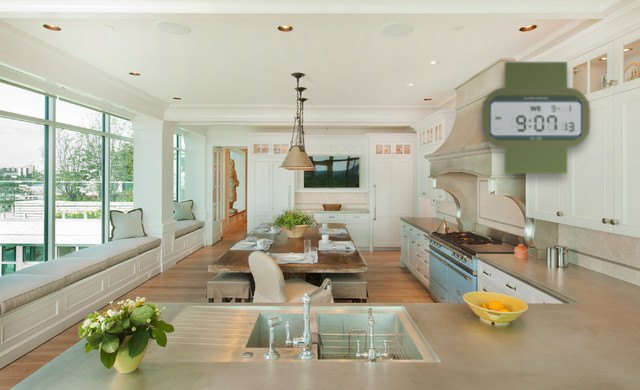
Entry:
9,07
